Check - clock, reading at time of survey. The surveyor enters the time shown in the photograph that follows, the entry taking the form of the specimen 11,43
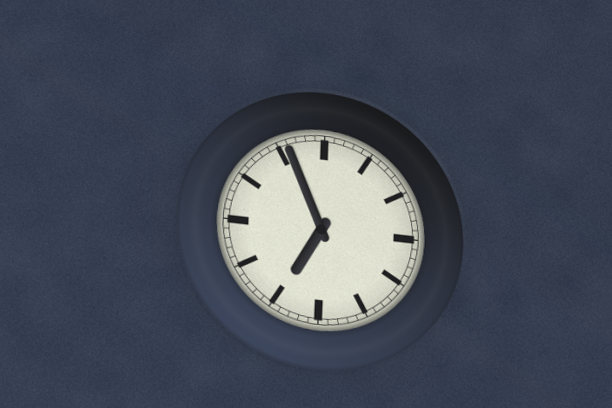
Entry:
6,56
